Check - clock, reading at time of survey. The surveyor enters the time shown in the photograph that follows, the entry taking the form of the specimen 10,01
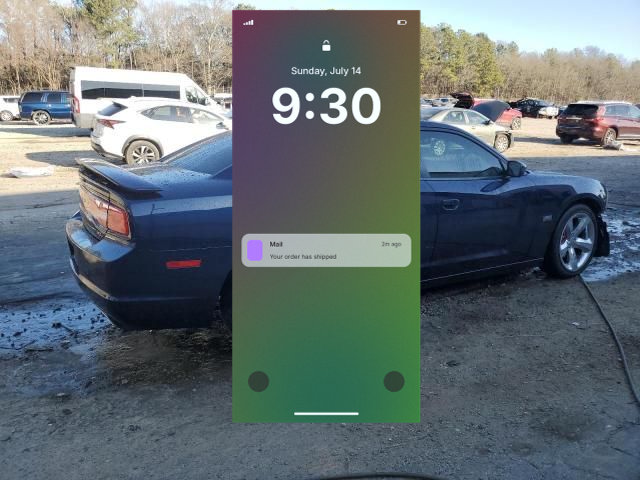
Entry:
9,30
